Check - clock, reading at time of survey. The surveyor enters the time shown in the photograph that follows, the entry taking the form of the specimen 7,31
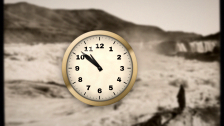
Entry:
10,52
